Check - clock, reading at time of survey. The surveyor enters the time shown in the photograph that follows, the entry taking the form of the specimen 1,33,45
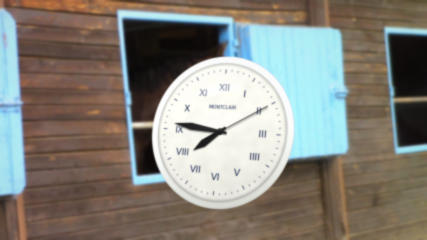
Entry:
7,46,10
